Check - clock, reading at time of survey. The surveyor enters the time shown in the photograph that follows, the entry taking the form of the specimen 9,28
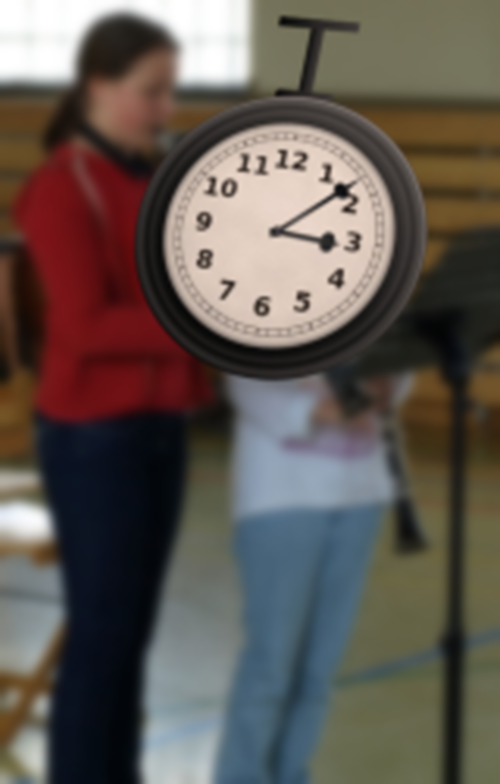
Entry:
3,08
